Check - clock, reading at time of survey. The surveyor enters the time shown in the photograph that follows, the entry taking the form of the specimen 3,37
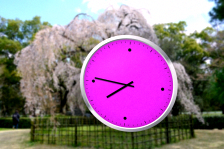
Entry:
7,46
